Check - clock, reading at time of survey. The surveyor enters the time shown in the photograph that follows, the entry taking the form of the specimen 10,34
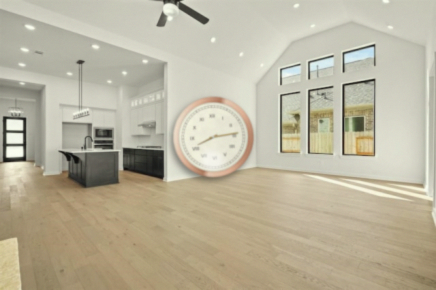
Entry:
8,14
